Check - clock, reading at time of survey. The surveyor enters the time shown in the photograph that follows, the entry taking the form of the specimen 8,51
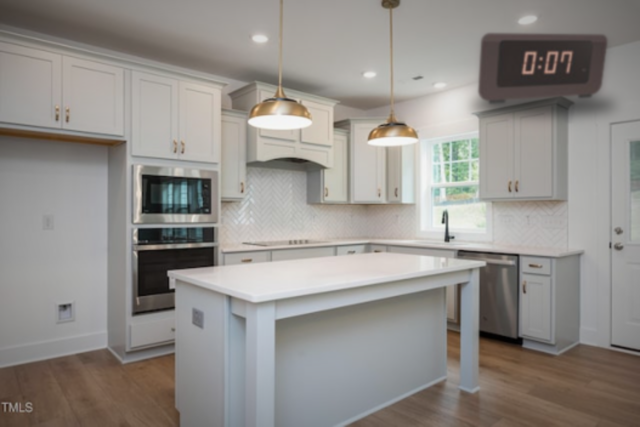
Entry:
0,07
